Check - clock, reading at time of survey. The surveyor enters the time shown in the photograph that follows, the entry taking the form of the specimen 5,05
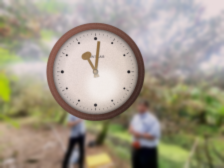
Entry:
11,01
